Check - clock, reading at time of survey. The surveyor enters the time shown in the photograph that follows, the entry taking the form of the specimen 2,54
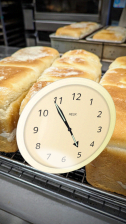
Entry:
4,54
